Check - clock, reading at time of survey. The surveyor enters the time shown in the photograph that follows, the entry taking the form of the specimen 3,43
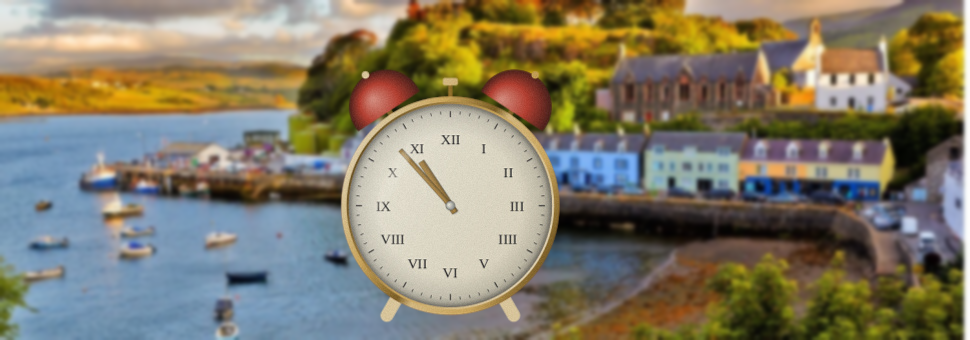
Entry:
10,53
